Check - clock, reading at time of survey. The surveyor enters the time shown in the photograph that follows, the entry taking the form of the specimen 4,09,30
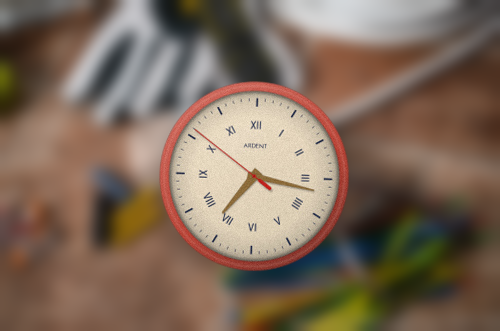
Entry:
7,16,51
